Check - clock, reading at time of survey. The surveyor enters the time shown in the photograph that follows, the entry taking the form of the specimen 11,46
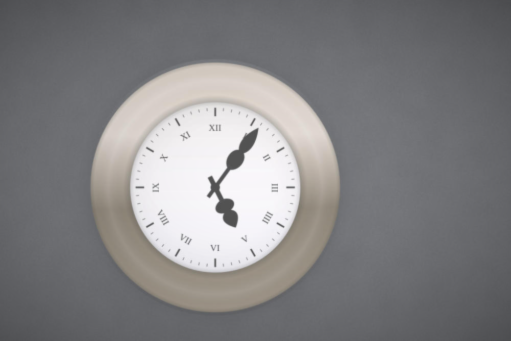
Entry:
5,06
